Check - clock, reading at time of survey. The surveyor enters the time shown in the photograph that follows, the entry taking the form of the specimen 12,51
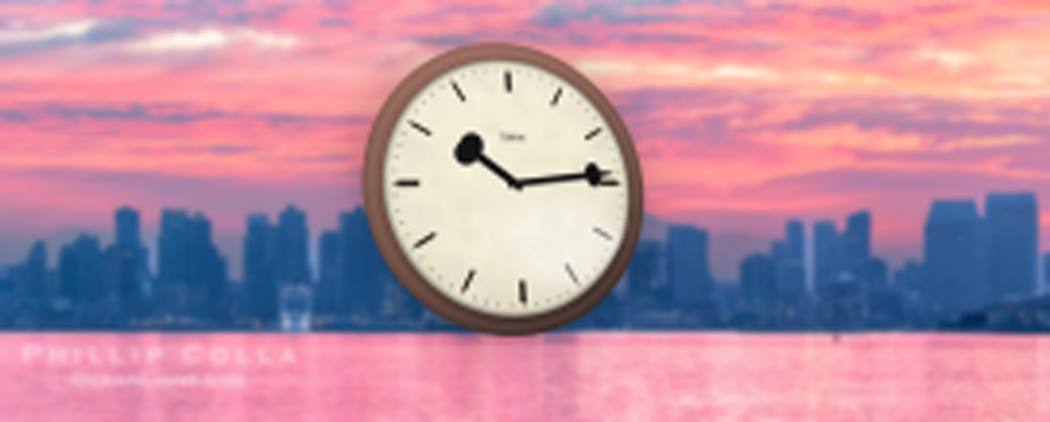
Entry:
10,14
